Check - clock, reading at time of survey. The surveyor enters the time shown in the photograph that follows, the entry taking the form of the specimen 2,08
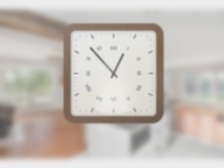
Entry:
12,53
